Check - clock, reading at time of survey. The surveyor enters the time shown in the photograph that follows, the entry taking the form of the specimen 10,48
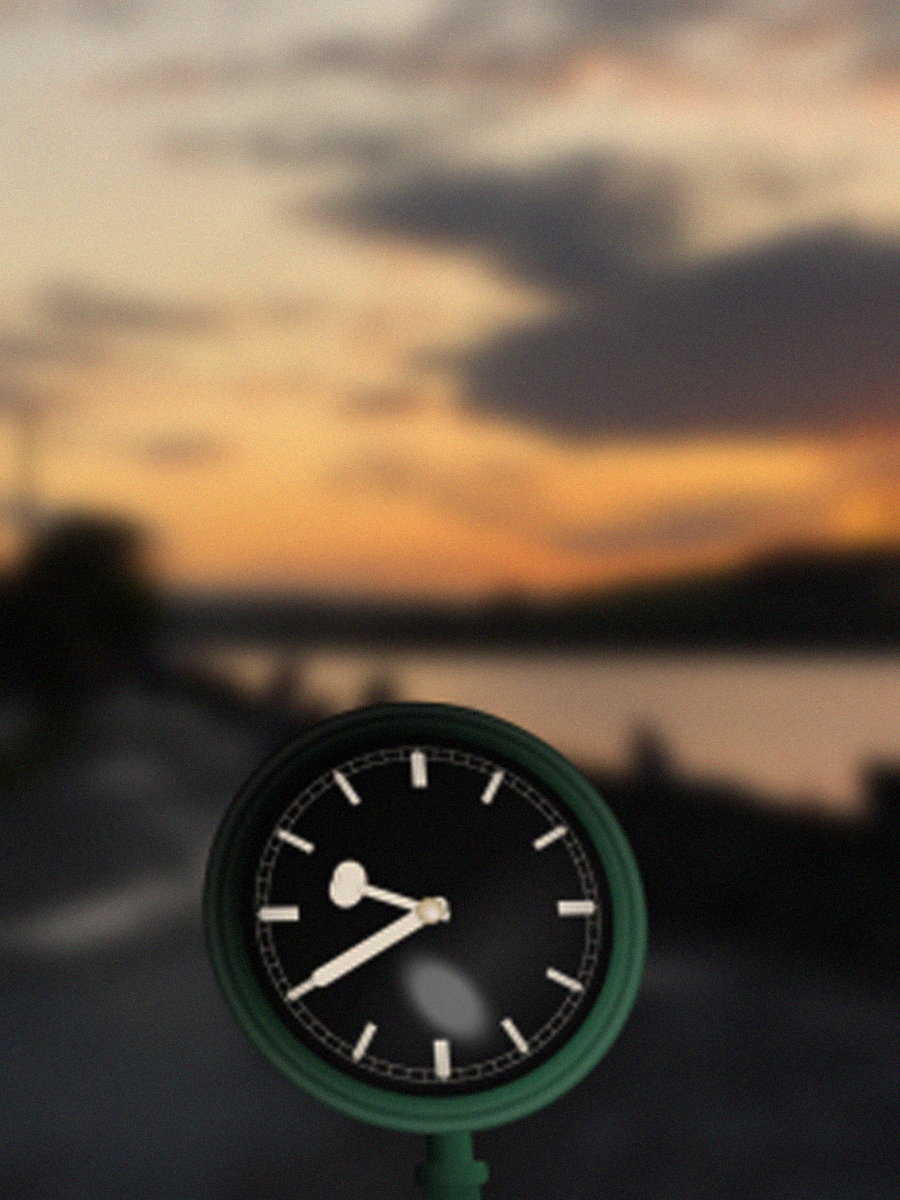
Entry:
9,40
